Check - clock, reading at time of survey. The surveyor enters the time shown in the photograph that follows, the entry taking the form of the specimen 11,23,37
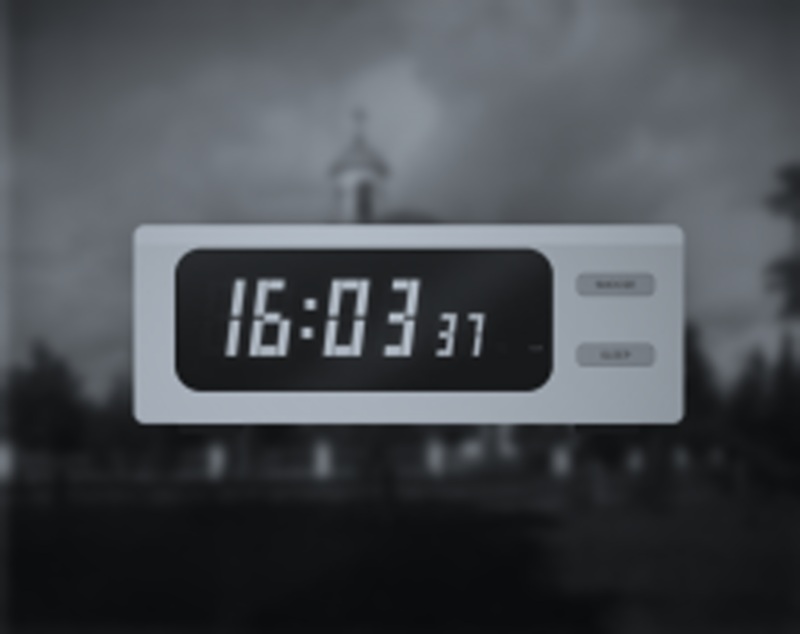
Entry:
16,03,37
